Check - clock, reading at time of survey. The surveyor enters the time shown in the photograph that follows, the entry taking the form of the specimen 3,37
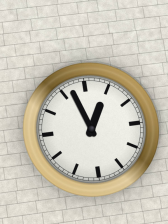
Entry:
12,57
